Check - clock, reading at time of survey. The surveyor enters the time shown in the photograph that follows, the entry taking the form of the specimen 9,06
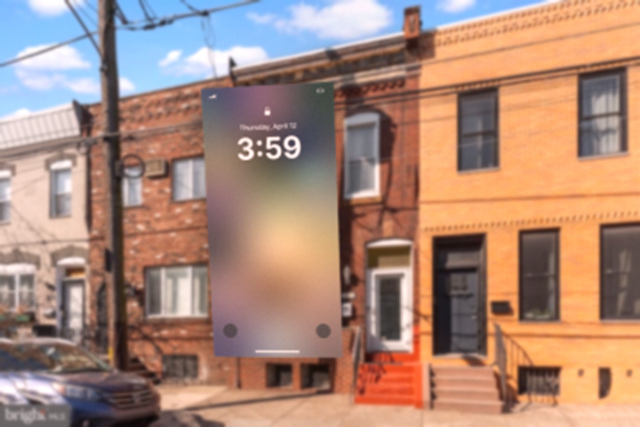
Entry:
3,59
